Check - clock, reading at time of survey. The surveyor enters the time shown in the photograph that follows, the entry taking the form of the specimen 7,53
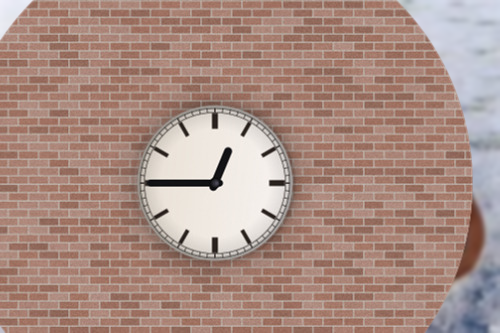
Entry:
12,45
